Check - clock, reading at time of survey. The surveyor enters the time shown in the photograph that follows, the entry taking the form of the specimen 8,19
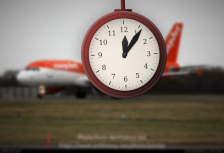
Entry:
12,06
